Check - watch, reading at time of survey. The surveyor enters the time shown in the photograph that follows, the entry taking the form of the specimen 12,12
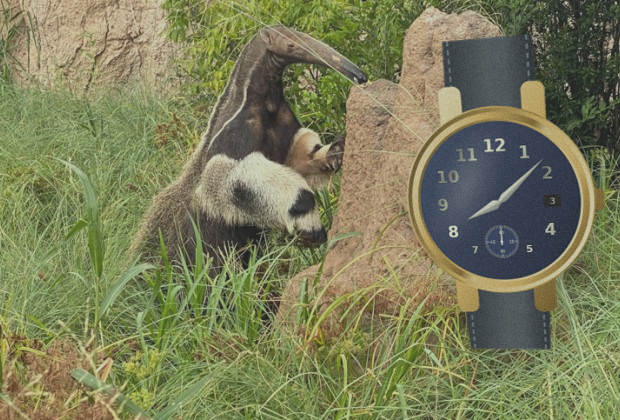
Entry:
8,08
